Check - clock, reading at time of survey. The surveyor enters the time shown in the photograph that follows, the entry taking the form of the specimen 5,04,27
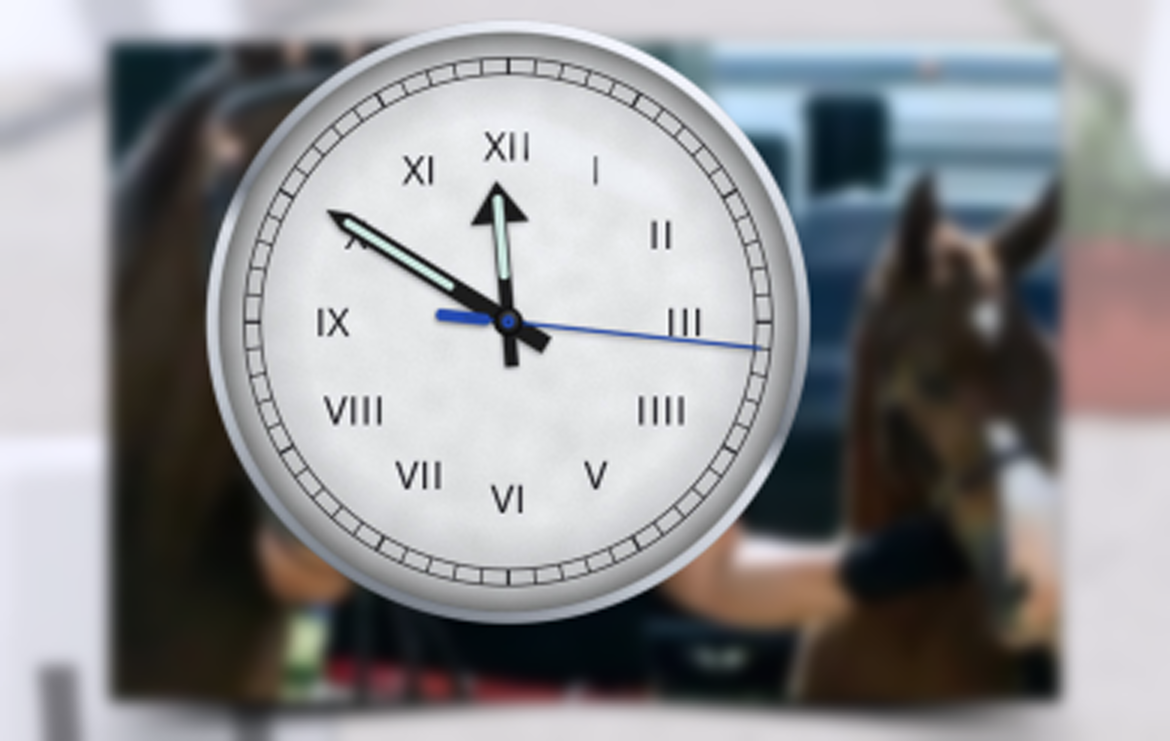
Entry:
11,50,16
